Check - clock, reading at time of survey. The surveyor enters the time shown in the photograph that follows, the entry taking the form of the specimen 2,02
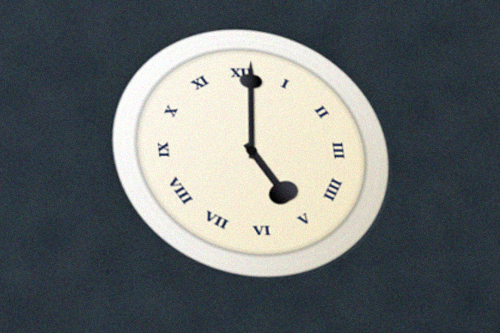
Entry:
5,01
